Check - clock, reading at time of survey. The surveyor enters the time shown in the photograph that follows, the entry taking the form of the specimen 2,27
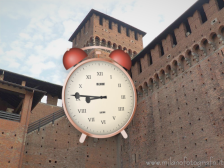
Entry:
8,46
